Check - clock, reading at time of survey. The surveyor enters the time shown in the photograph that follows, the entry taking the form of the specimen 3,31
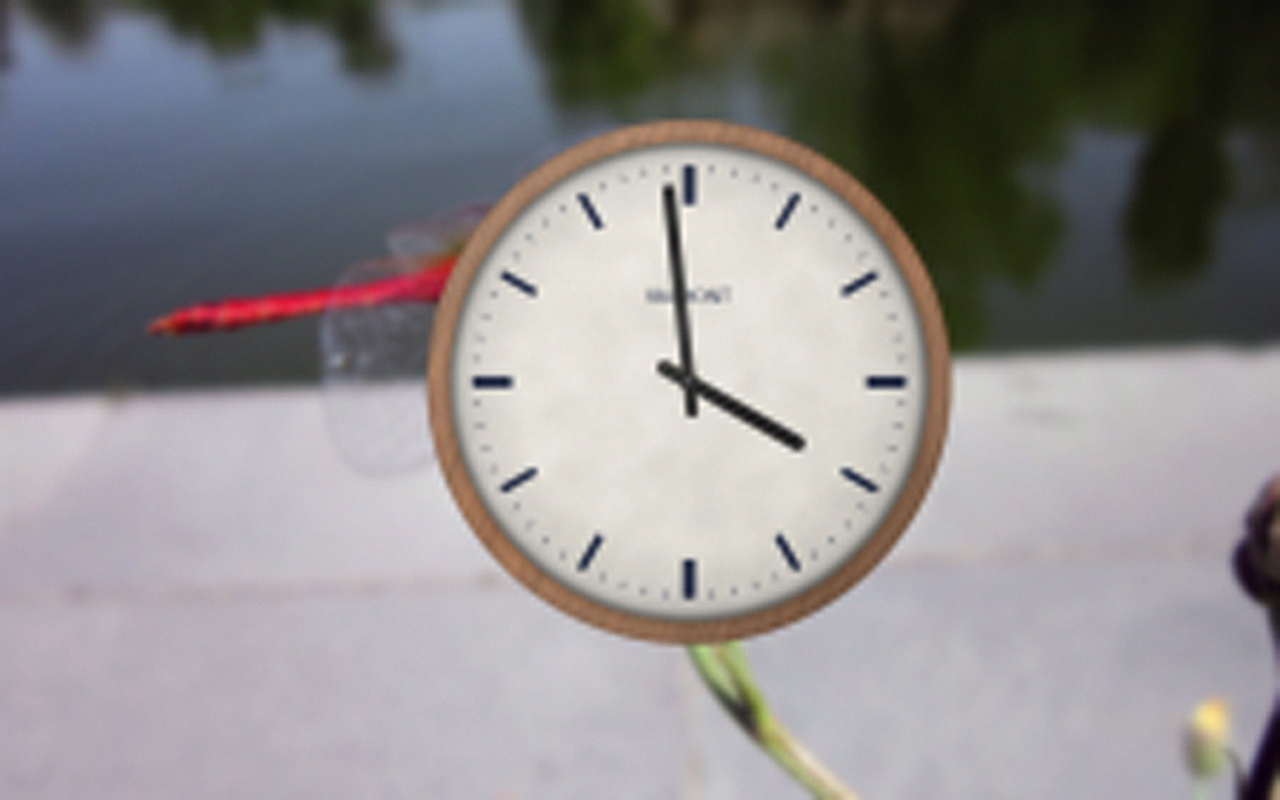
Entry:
3,59
